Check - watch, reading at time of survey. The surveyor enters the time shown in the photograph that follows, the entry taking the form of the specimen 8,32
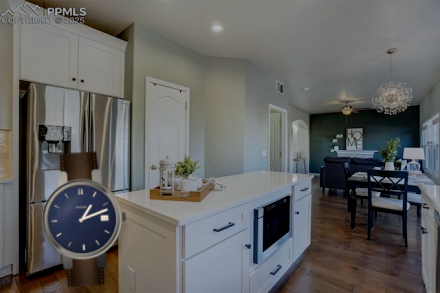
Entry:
1,12
